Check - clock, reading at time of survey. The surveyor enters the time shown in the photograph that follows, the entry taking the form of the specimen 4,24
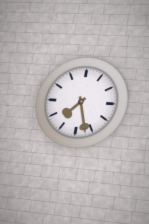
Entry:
7,27
